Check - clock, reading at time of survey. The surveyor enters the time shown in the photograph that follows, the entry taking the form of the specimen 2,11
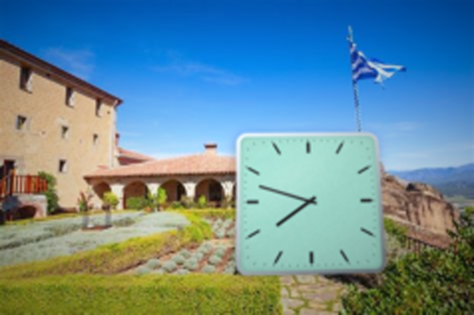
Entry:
7,48
